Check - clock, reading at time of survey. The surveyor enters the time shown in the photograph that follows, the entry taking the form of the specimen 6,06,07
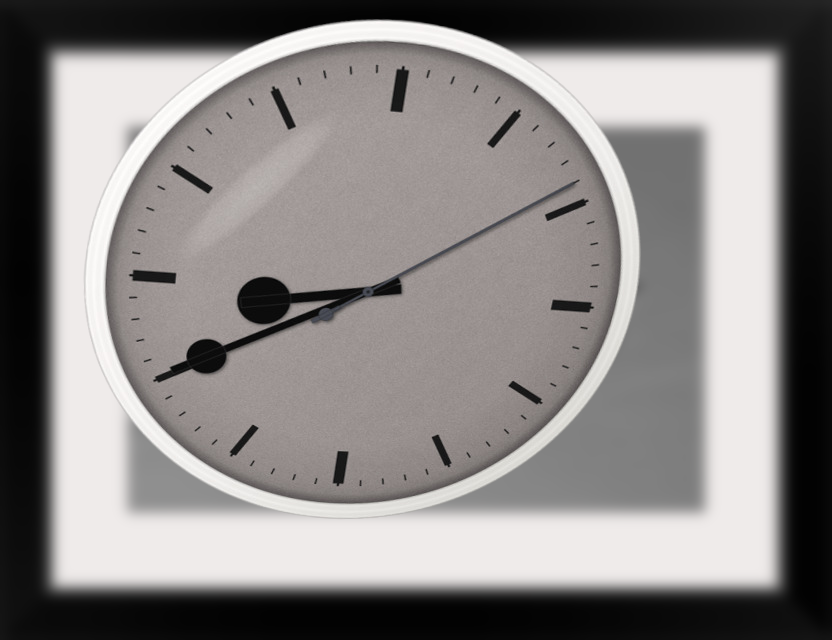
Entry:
8,40,09
